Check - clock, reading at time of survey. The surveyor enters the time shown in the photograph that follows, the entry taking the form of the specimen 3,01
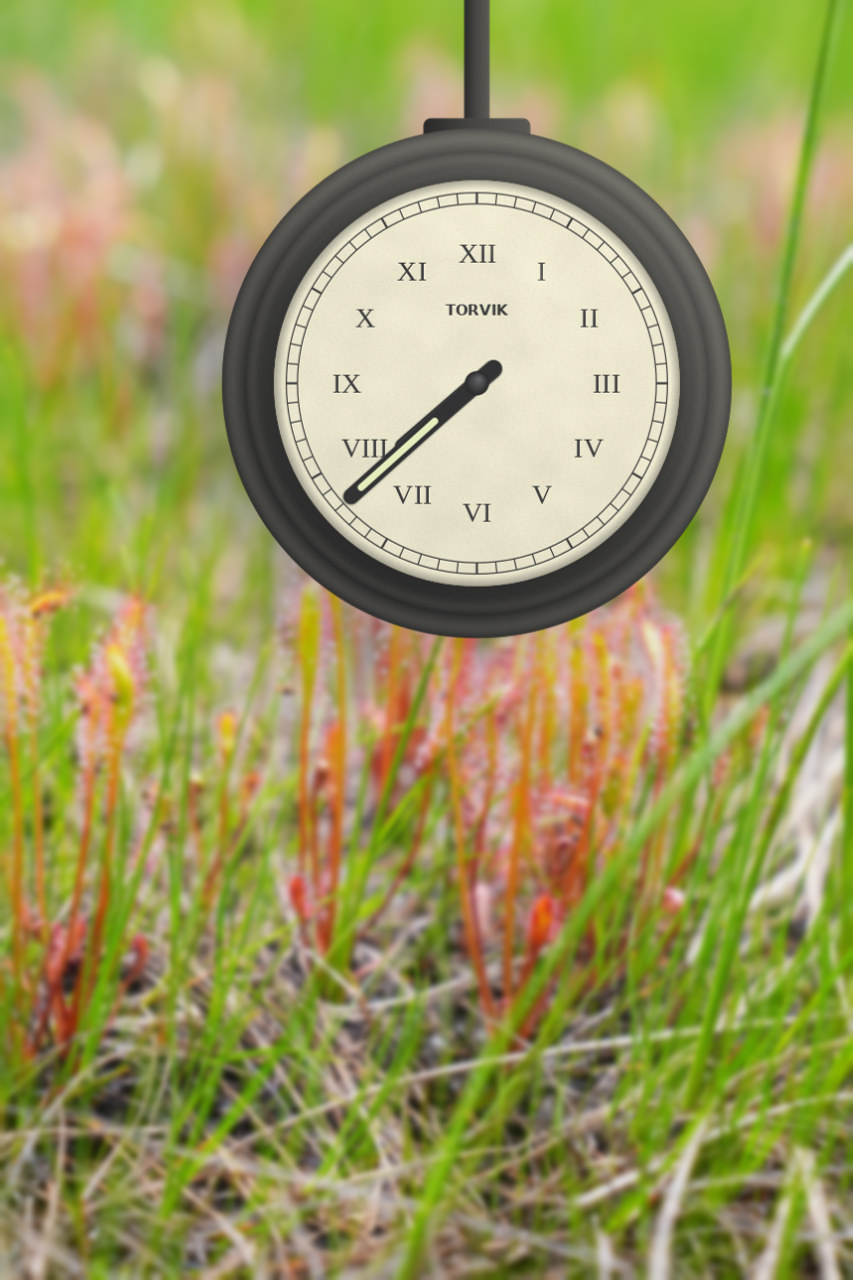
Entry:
7,38
